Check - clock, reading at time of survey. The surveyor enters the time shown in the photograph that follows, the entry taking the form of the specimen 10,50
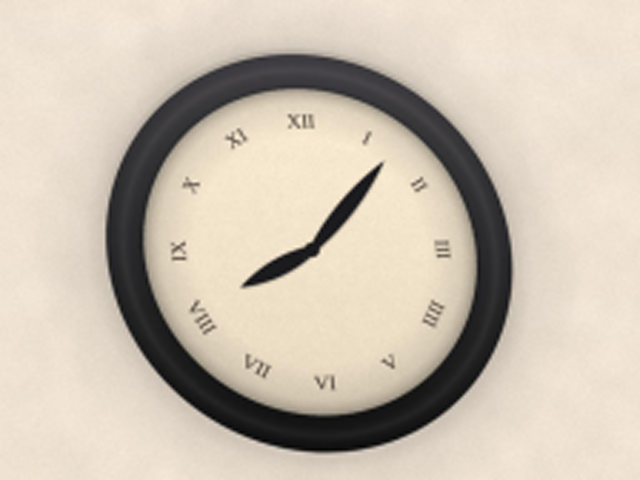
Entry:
8,07
